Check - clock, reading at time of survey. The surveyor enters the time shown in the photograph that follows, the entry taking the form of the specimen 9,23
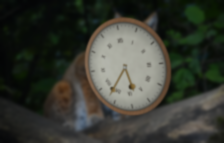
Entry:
5,37
